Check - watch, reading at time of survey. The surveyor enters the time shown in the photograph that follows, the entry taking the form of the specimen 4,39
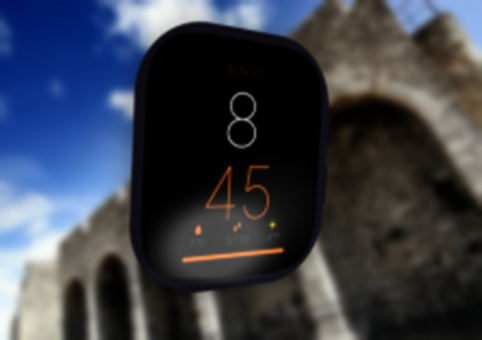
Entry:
8,45
